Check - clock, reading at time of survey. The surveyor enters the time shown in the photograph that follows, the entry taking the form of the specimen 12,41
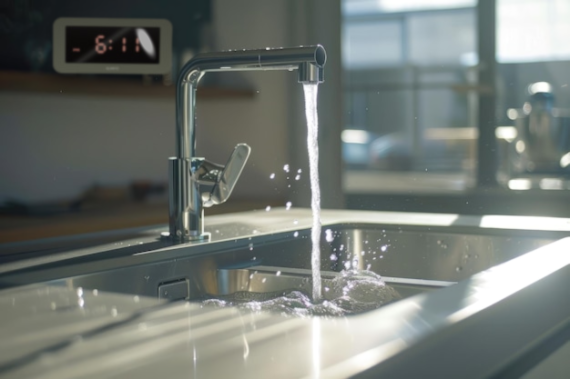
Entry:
6,11
